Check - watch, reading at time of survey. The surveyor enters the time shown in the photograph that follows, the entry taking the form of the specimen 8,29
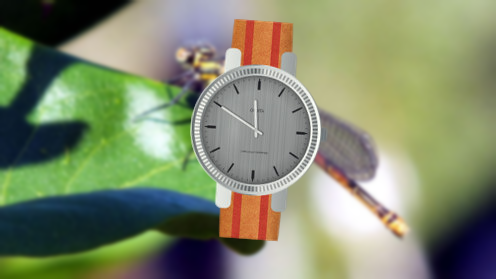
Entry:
11,50
